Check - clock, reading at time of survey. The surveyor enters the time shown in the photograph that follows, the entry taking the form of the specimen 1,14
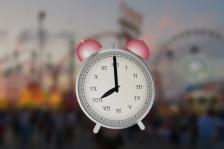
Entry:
8,00
